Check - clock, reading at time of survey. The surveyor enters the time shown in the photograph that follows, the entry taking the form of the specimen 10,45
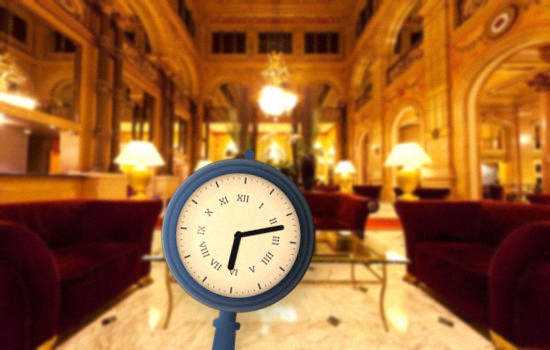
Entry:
6,12
